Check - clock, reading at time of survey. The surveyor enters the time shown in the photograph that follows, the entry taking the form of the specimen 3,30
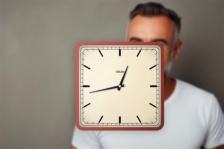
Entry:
12,43
